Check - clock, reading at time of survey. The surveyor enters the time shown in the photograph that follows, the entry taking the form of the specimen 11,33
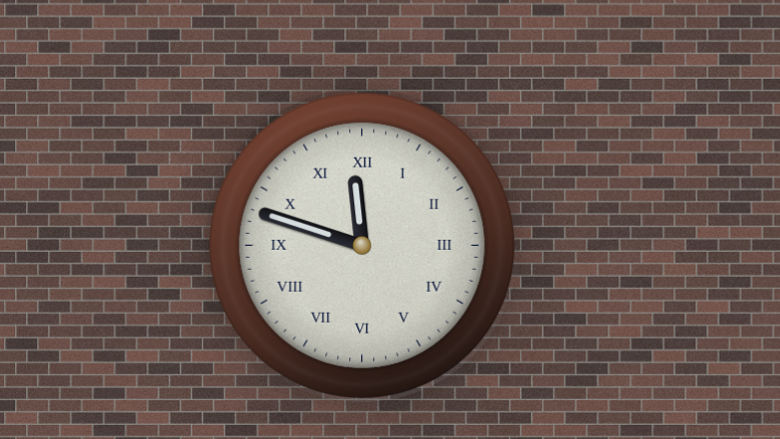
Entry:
11,48
